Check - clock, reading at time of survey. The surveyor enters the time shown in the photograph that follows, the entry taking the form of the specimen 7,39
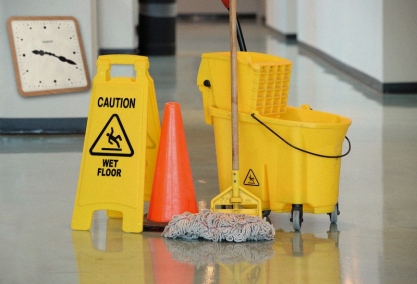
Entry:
9,19
